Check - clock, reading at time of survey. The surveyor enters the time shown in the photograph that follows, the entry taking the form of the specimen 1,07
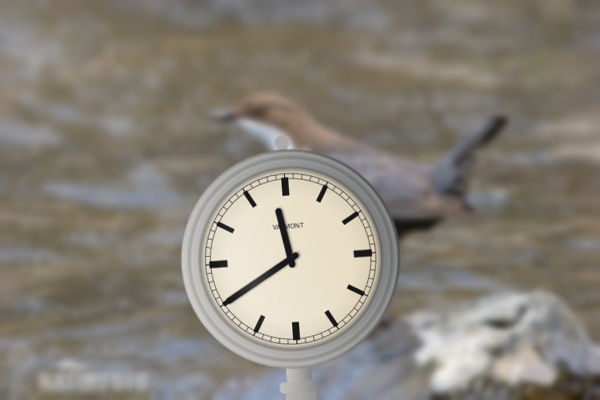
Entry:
11,40
